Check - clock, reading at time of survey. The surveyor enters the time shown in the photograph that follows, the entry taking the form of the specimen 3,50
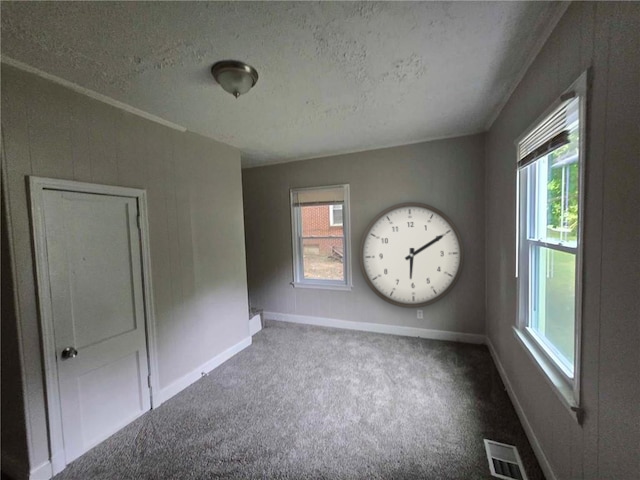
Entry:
6,10
